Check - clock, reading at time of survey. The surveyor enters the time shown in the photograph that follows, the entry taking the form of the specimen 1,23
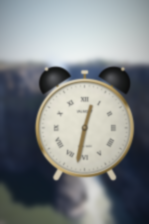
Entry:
12,32
